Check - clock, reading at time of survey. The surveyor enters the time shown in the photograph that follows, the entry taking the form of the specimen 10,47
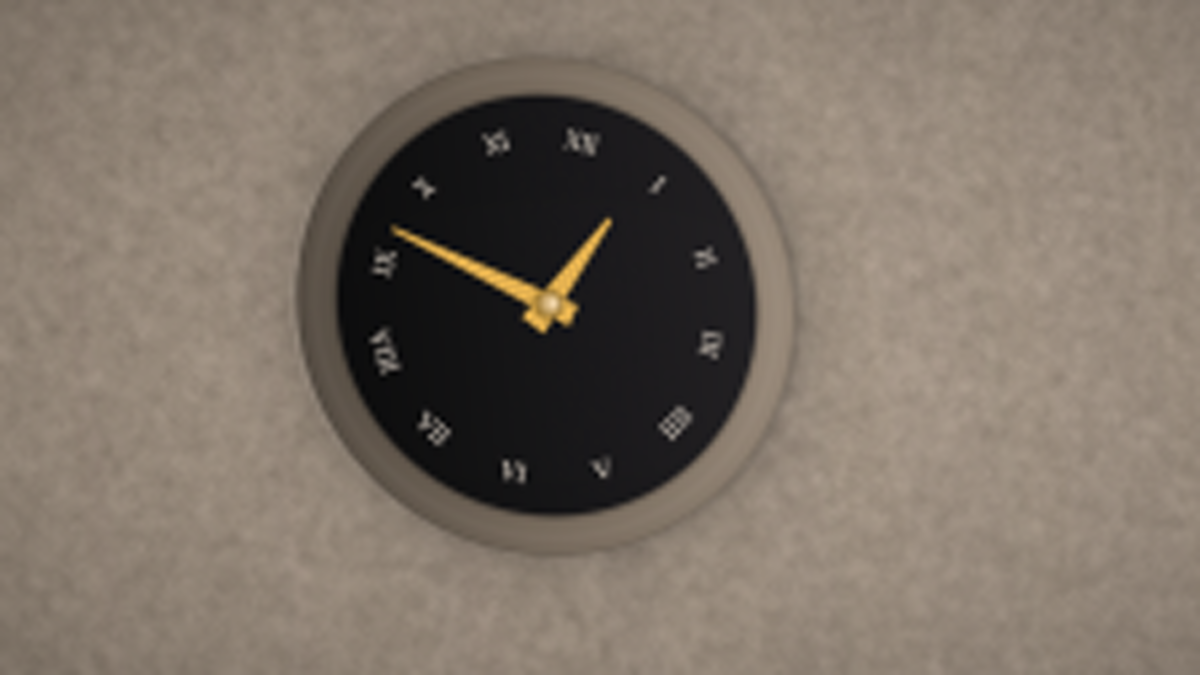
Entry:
12,47
